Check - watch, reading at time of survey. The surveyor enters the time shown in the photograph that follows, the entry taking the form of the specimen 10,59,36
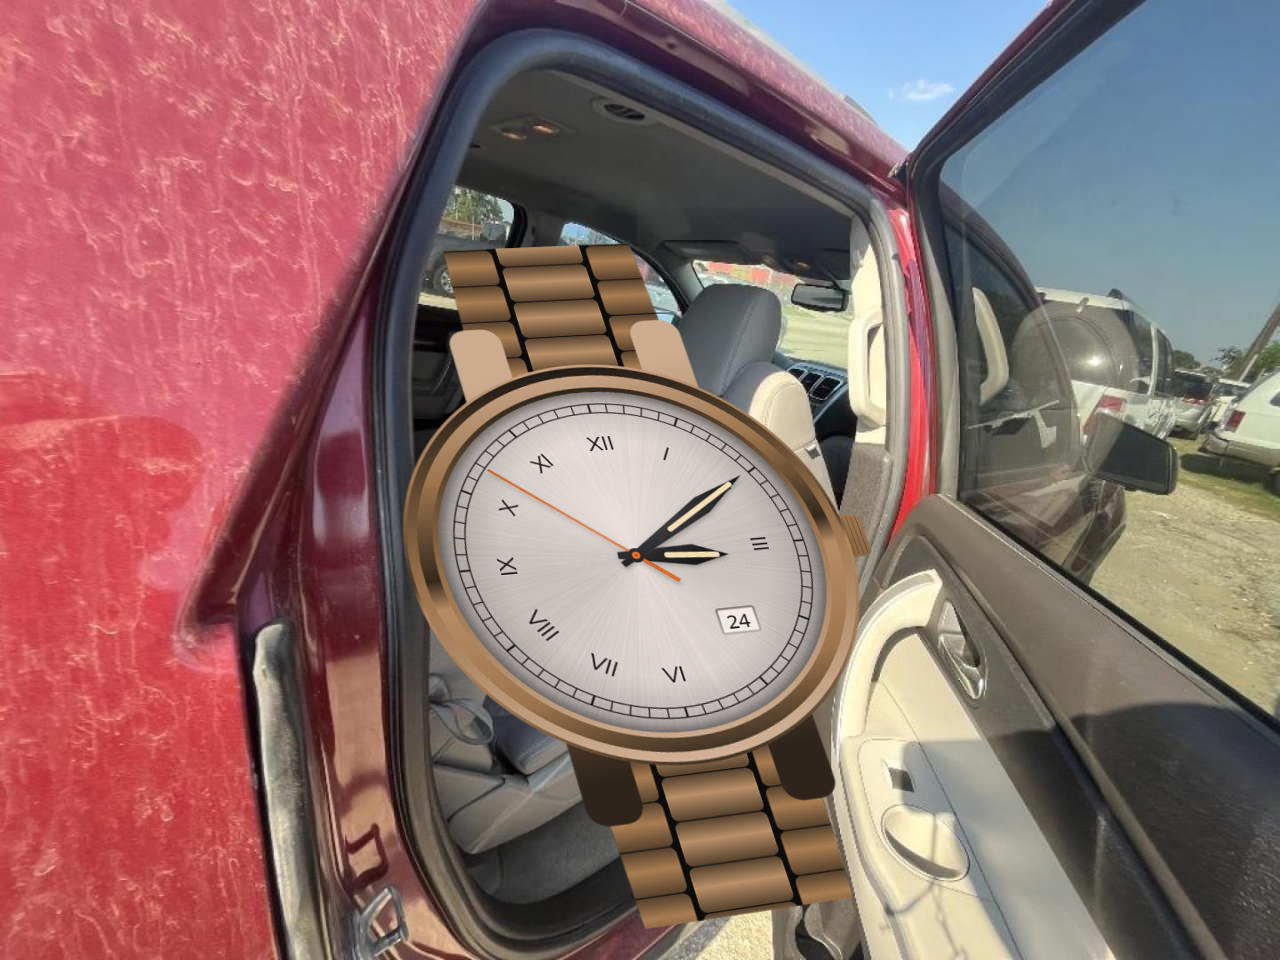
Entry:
3,09,52
